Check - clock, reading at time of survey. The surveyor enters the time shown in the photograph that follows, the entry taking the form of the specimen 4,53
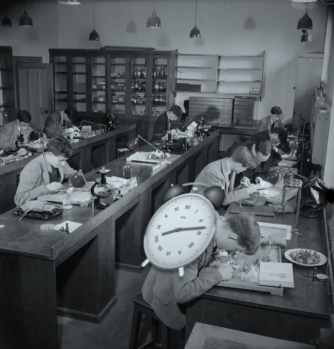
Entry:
8,13
